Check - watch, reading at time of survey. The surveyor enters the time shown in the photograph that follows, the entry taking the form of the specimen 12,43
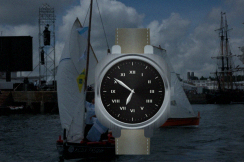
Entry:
6,51
